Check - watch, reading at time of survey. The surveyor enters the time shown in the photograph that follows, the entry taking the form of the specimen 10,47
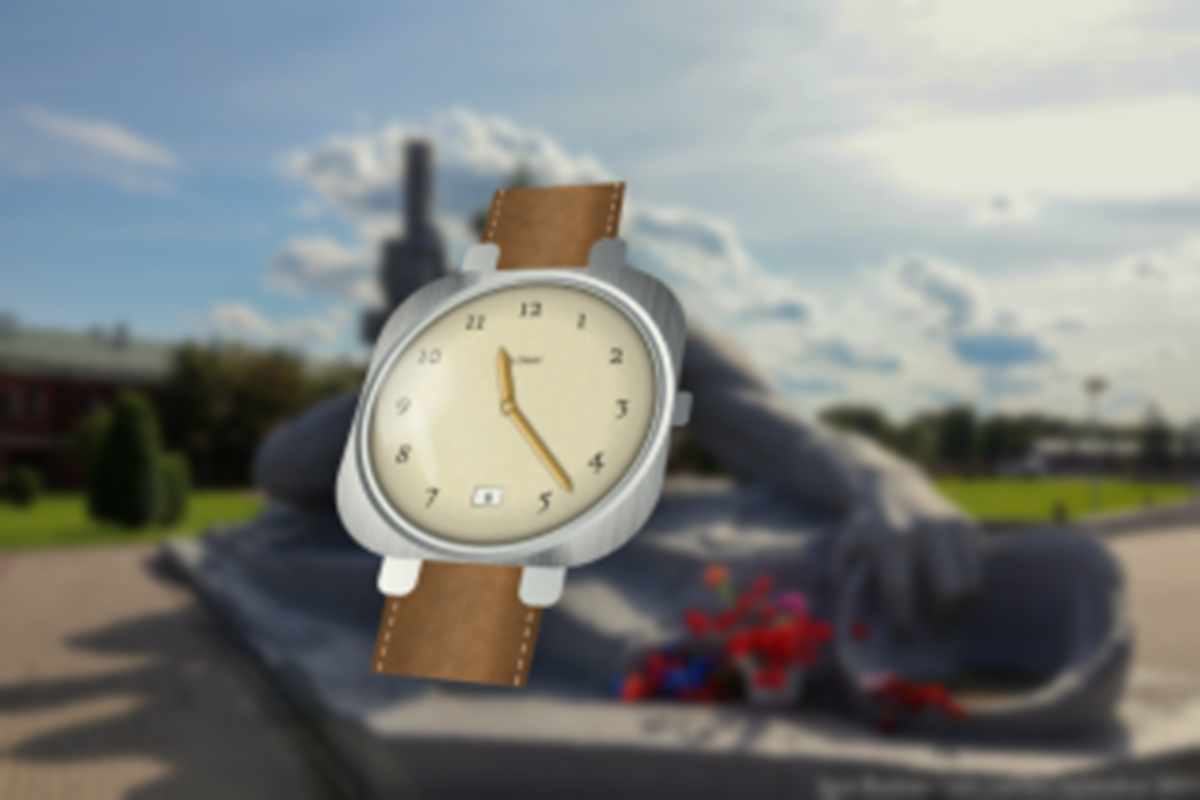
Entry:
11,23
